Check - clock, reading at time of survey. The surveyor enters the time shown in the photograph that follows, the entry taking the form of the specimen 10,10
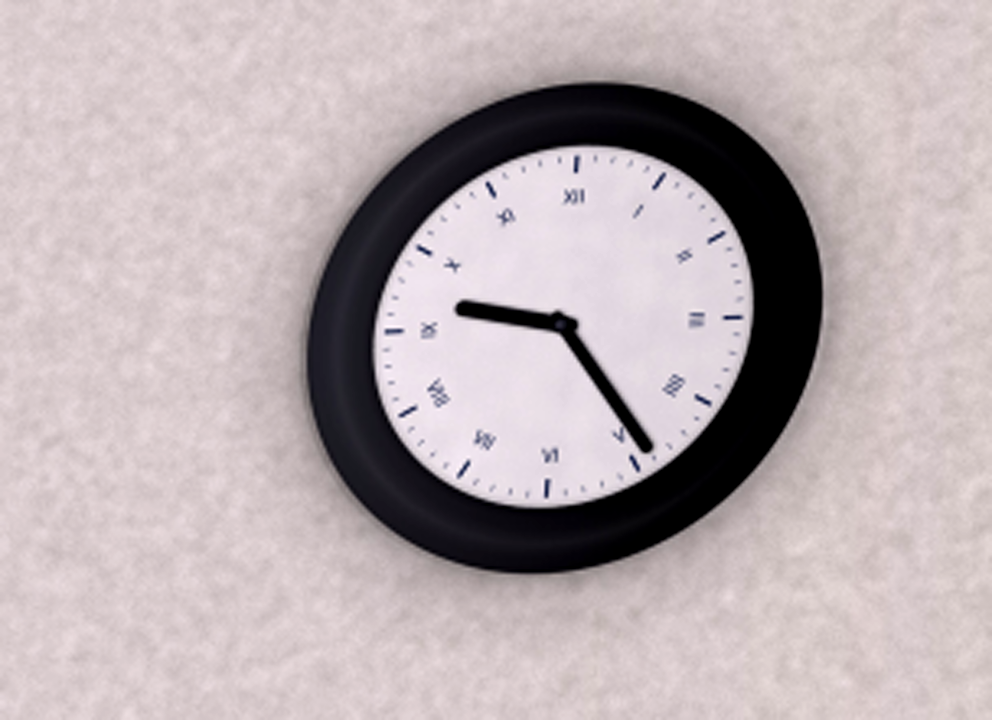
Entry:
9,24
